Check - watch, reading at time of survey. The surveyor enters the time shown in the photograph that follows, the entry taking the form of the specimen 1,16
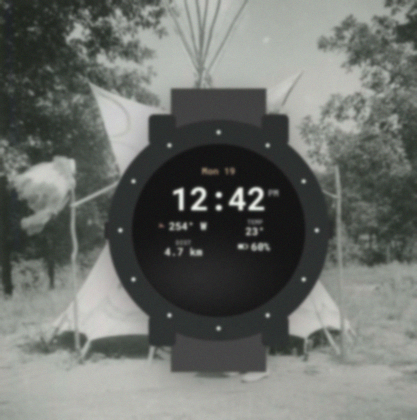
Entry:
12,42
